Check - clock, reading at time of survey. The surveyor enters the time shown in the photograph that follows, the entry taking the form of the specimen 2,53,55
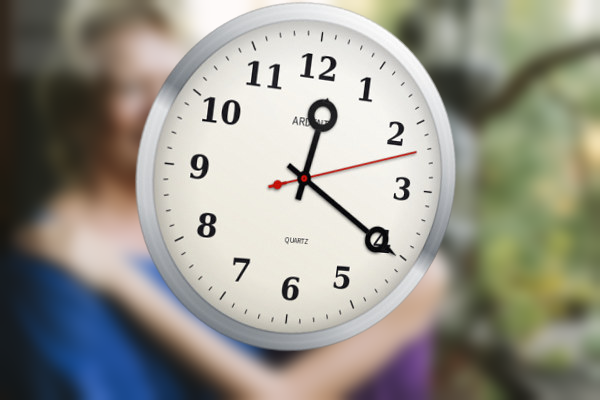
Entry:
12,20,12
